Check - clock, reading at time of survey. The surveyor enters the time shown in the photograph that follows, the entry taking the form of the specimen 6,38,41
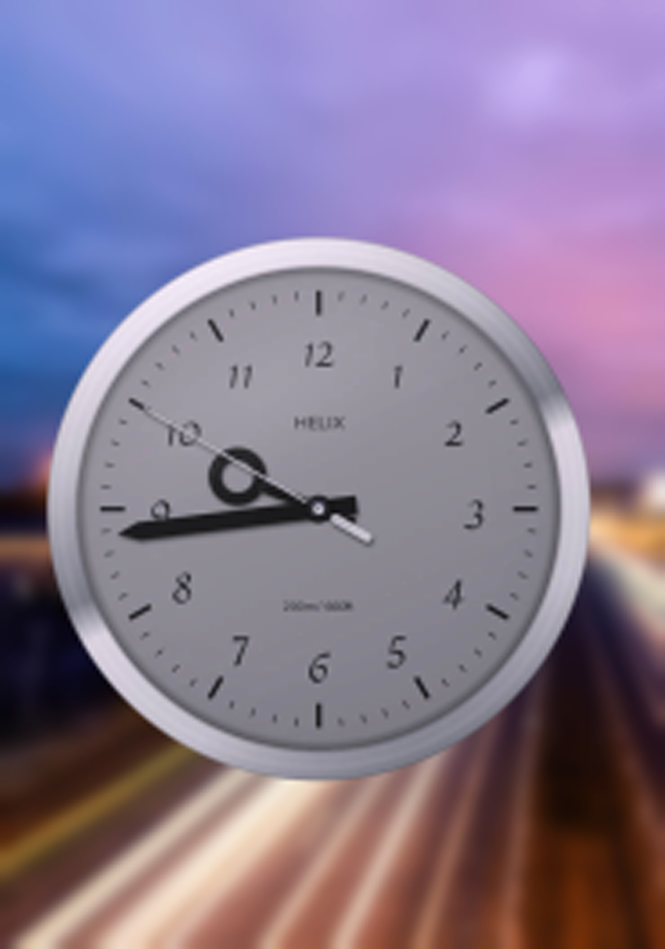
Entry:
9,43,50
